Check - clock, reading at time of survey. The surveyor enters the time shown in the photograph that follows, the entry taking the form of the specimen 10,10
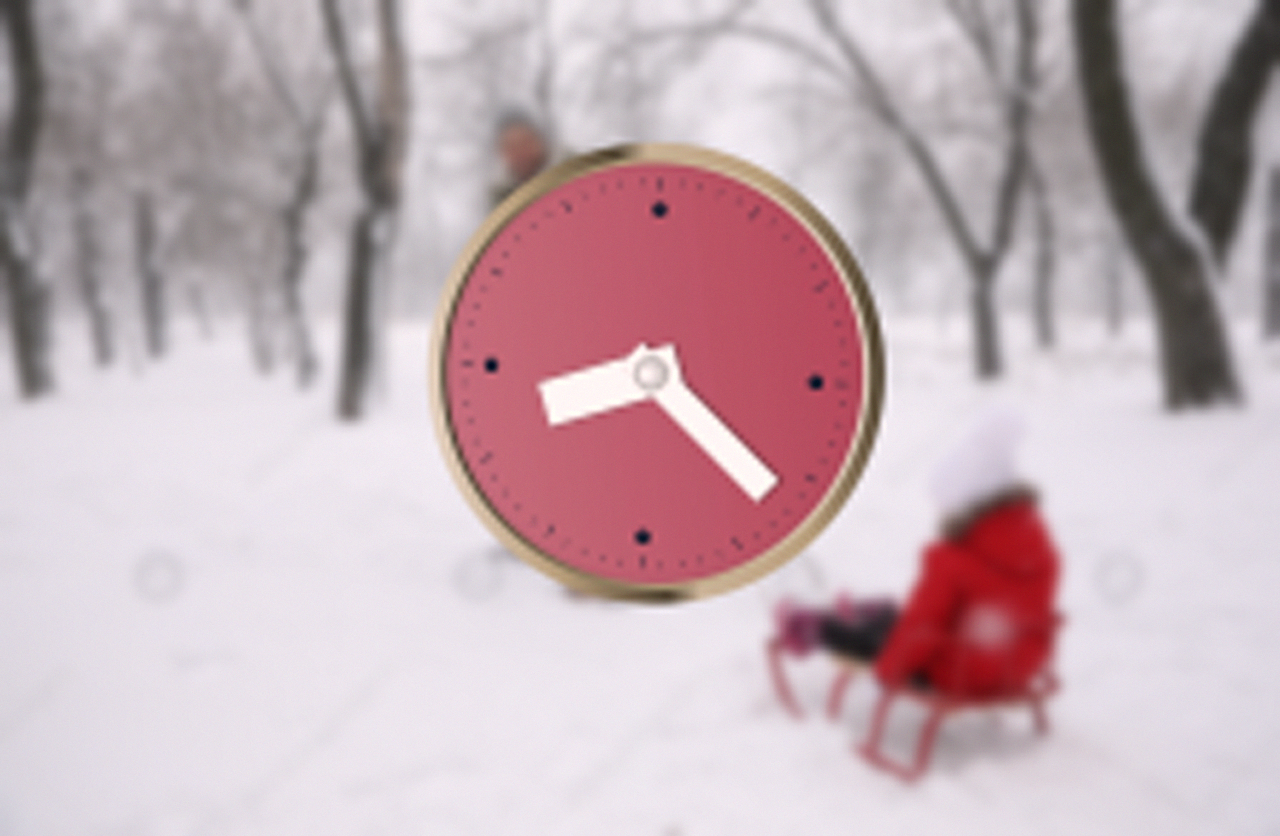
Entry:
8,22
